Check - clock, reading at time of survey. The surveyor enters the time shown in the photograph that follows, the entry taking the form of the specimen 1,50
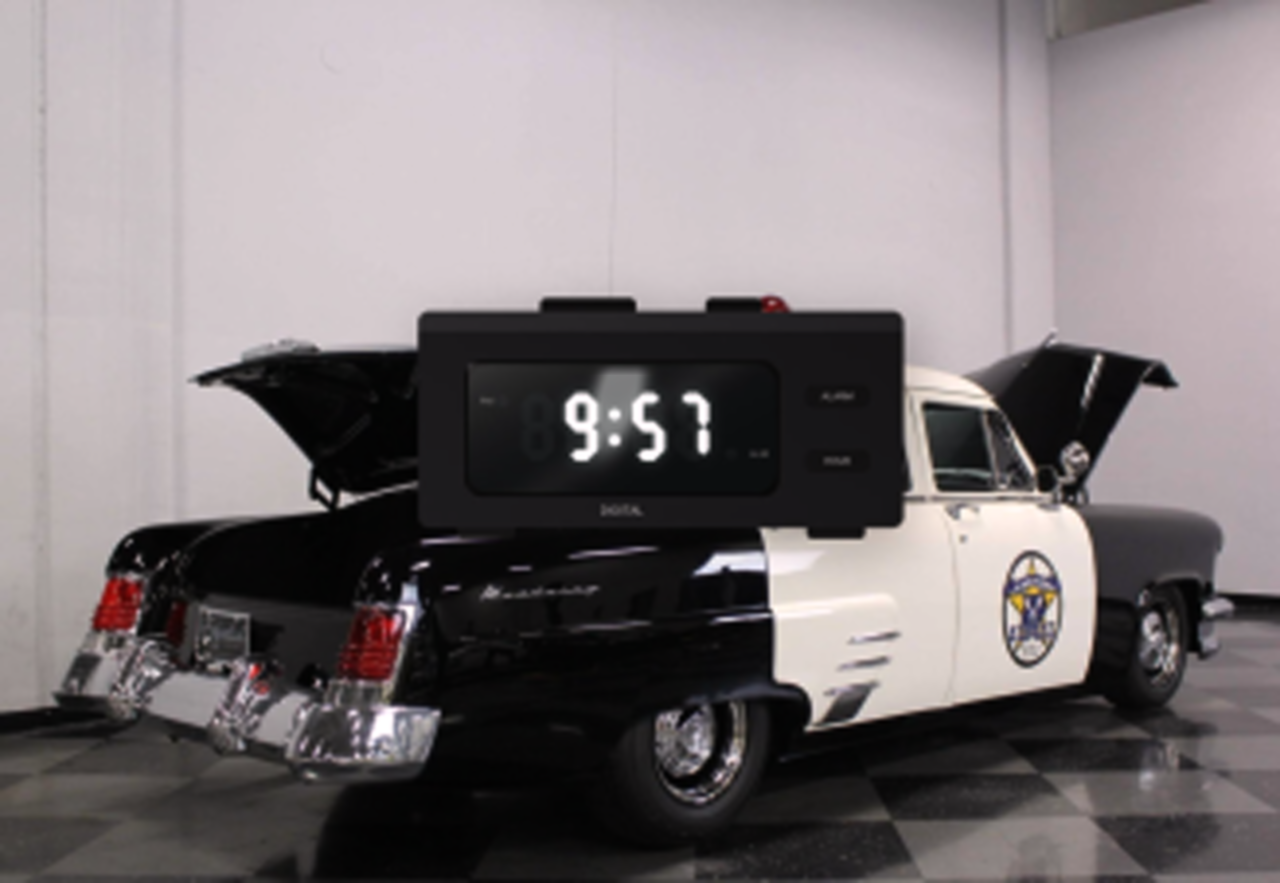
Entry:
9,57
